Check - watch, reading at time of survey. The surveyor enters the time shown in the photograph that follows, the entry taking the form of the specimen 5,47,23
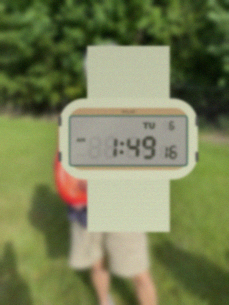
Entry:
1,49,16
